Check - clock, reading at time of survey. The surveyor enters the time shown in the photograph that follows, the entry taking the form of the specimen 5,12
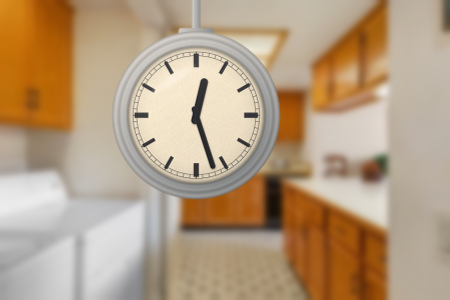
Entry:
12,27
